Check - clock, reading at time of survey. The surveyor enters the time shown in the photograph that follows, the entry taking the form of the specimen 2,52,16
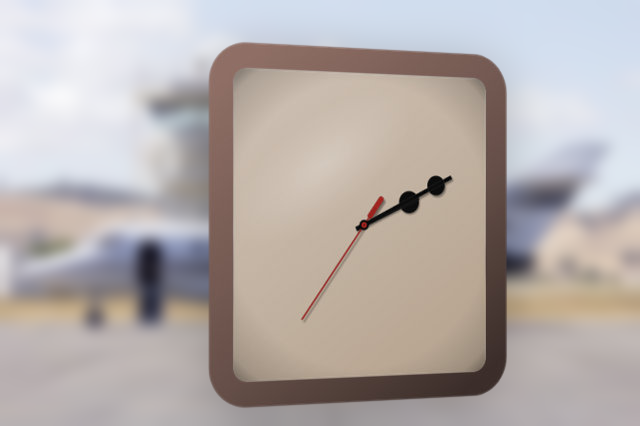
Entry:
2,10,36
